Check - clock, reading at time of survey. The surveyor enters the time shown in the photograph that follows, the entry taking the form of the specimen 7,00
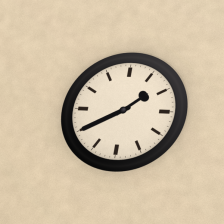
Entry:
1,40
